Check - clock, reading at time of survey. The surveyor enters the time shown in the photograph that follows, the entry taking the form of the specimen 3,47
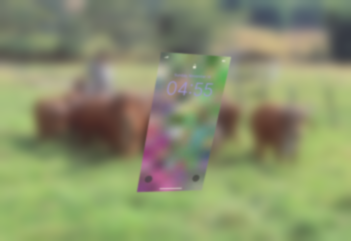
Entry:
4,55
